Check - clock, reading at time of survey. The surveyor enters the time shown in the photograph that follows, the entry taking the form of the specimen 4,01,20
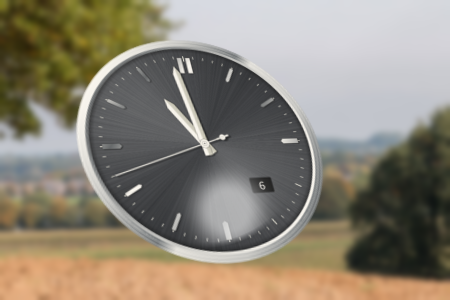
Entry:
10,58,42
